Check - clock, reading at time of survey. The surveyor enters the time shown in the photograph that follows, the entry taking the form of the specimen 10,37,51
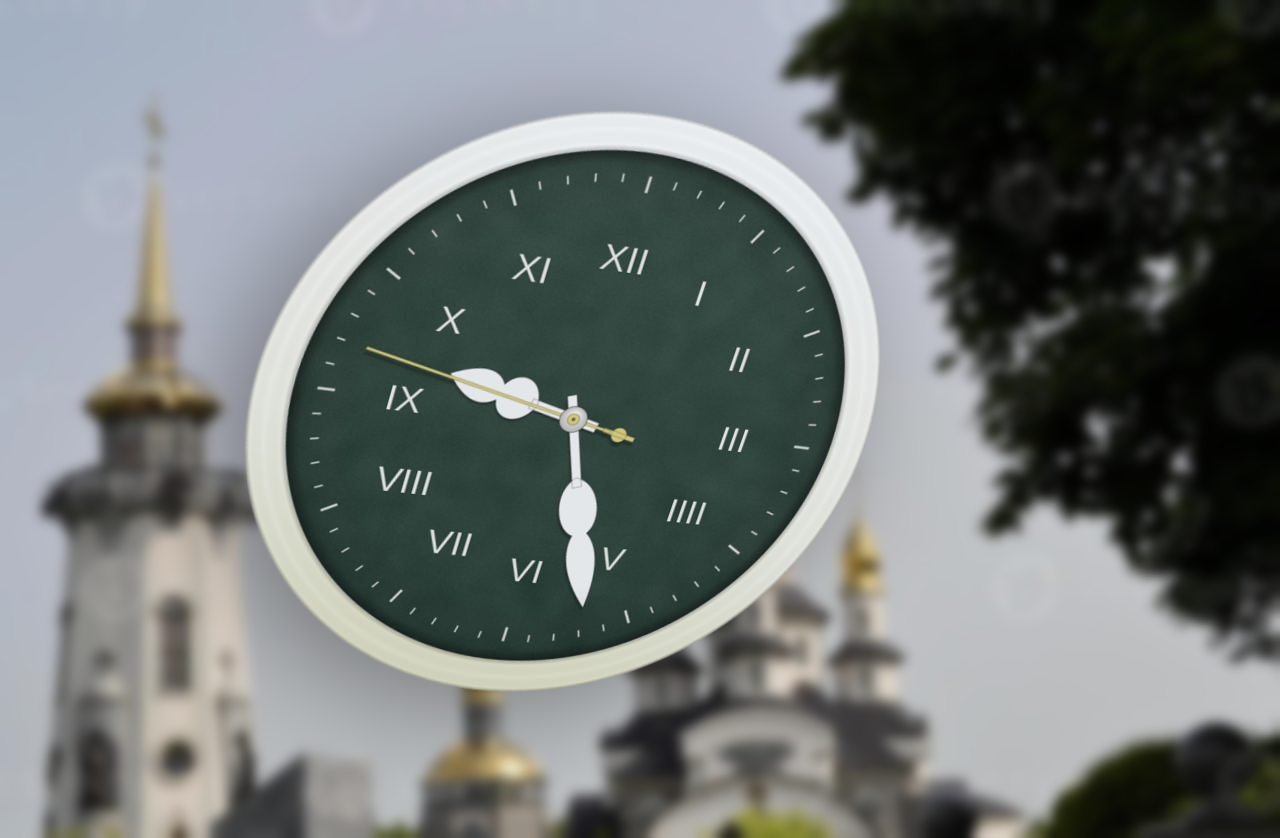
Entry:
9,26,47
